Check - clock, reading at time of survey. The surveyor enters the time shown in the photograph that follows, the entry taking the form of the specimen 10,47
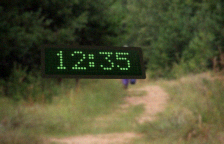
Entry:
12,35
